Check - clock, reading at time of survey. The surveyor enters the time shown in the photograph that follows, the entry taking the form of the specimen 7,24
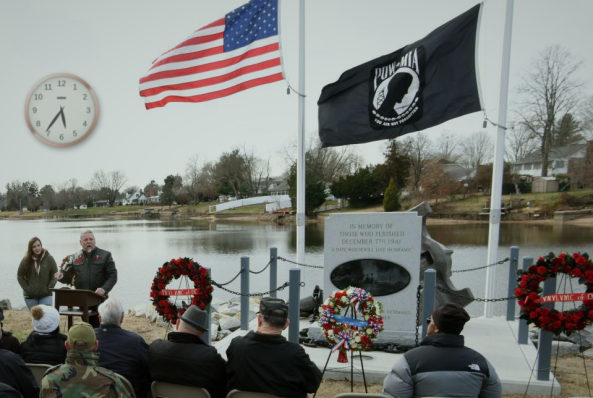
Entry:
5,36
